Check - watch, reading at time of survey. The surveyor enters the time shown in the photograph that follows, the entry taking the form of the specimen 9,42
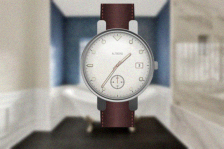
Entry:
1,36
